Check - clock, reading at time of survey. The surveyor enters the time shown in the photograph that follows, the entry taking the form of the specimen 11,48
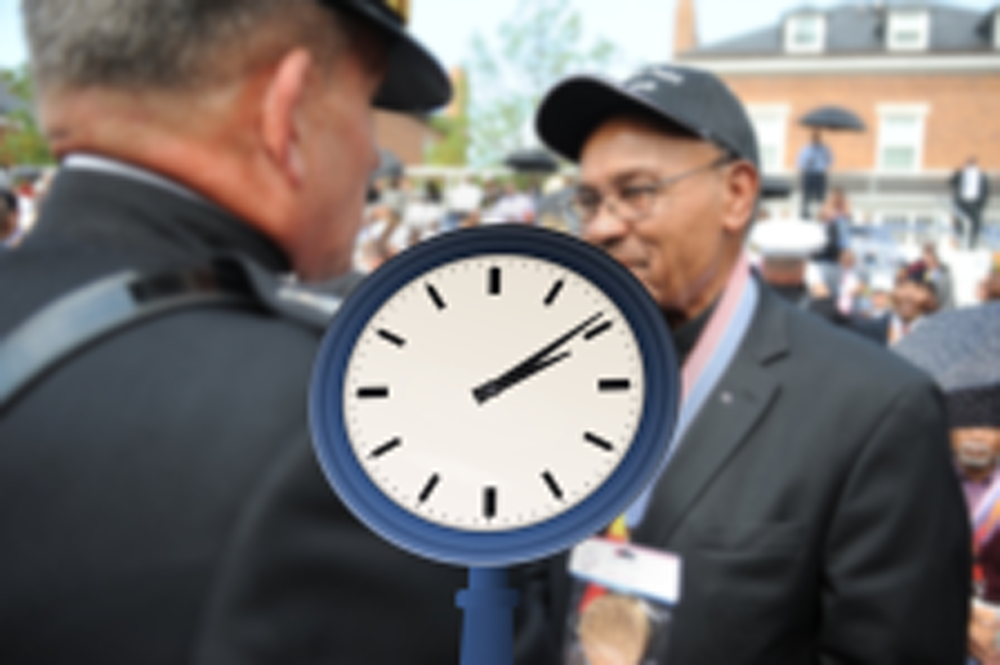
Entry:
2,09
